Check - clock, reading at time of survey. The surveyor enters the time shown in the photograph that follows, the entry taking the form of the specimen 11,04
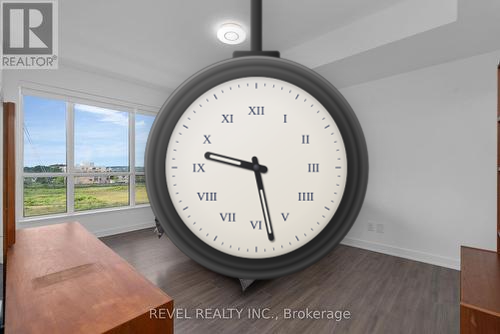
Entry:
9,28
